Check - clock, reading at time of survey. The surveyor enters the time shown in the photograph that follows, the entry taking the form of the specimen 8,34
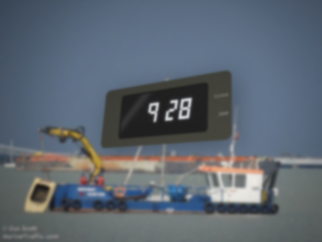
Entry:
9,28
